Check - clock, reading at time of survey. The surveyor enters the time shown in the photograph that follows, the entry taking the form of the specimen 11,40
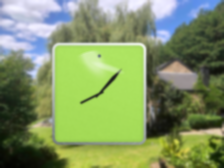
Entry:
8,07
